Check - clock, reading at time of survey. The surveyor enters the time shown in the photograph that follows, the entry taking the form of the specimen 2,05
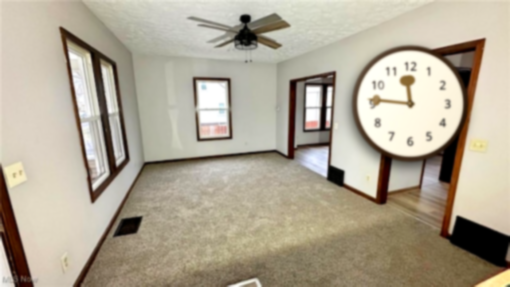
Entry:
11,46
